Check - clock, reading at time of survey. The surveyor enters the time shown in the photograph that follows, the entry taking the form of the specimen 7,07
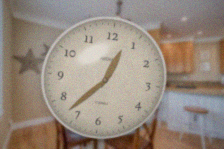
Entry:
12,37
